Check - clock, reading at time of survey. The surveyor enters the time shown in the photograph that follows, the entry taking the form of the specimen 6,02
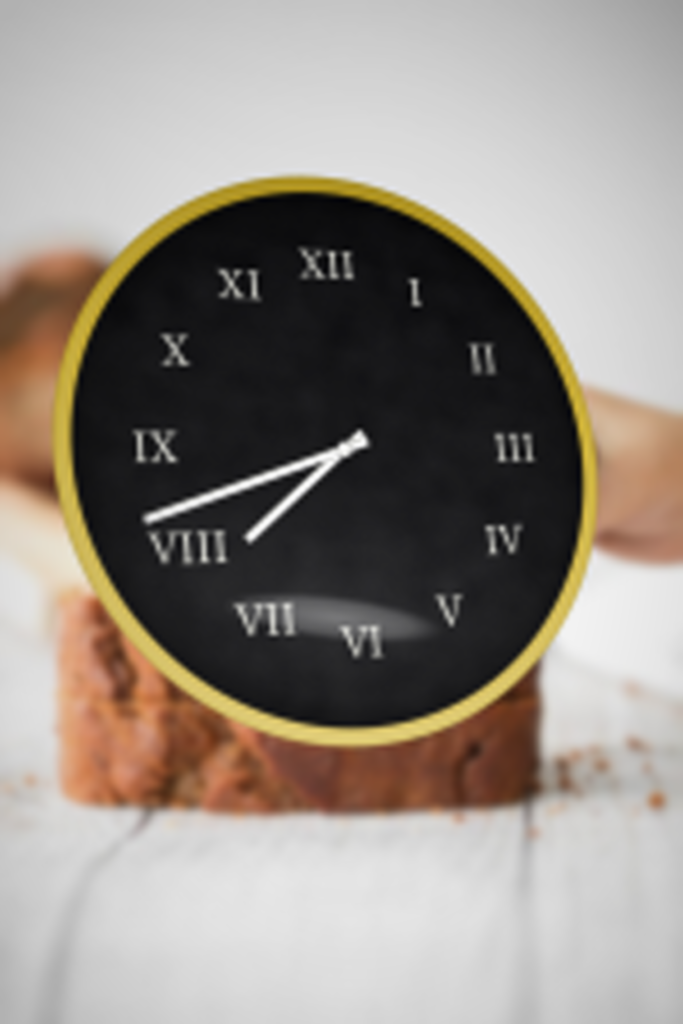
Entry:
7,42
